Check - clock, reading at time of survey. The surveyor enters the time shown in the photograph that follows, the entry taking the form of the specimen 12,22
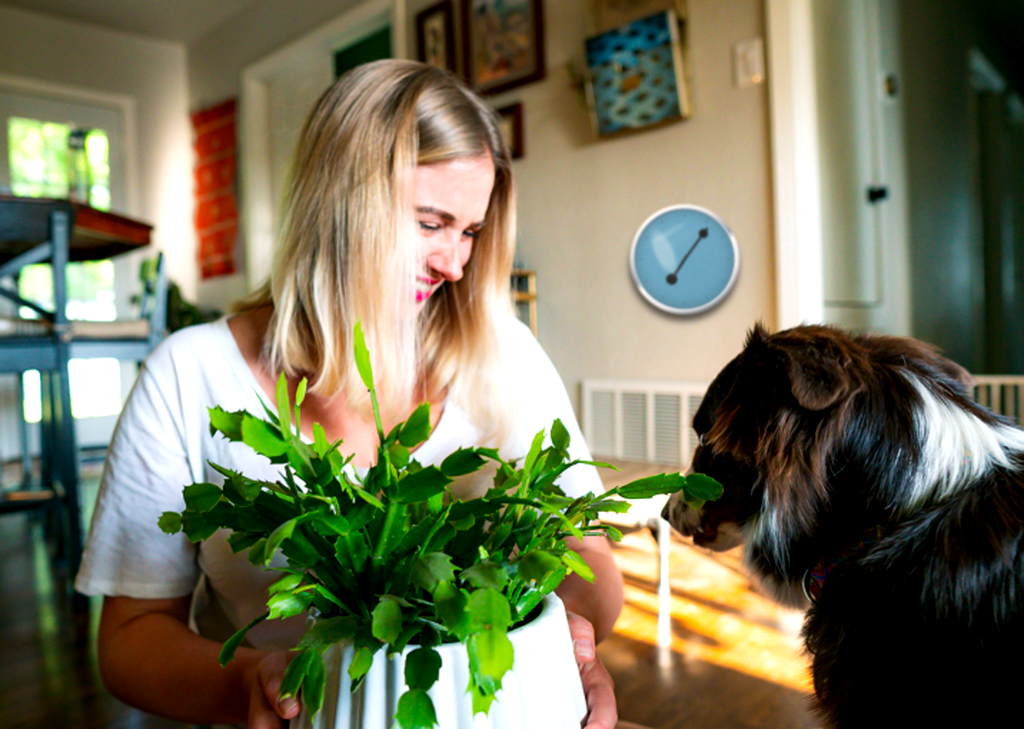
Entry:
7,06
